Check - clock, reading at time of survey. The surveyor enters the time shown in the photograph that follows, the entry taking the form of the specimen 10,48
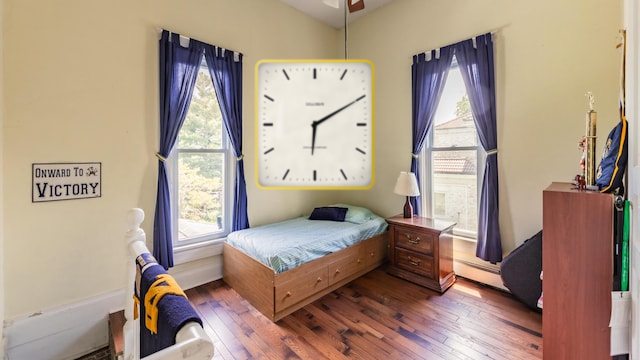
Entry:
6,10
